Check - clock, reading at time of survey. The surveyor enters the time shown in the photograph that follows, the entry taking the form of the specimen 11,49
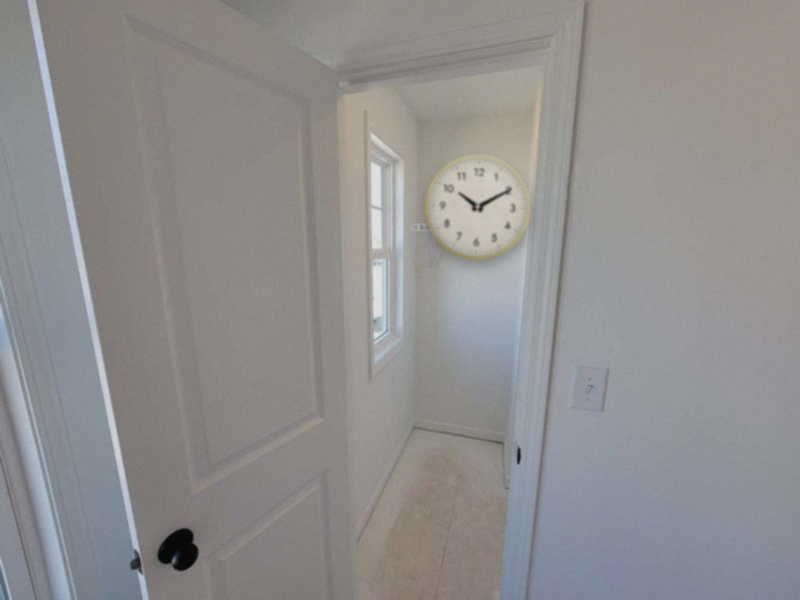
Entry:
10,10
